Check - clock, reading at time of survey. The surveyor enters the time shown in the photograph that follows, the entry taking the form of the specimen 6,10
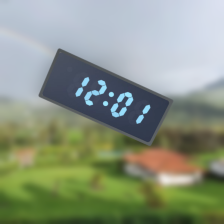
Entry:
12,01
